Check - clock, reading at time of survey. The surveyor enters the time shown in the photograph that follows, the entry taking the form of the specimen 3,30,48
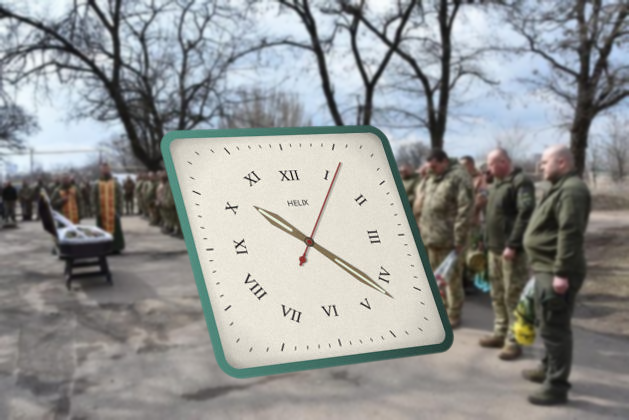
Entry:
10,22,06
